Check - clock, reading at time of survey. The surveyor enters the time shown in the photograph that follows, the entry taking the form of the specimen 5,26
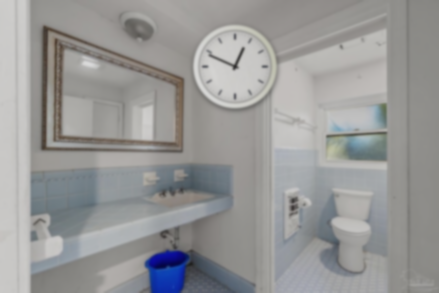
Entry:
12,49
